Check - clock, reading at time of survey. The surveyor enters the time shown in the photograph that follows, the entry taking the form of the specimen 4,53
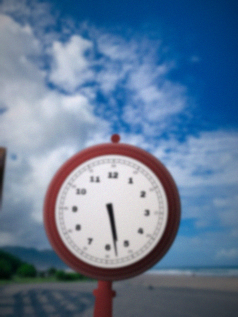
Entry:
5,28
